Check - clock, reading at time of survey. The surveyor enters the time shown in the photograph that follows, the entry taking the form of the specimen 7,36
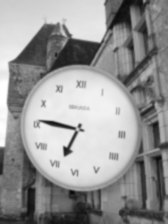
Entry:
6,46
